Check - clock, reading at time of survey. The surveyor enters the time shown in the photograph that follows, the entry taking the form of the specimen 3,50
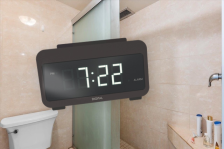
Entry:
7,22
